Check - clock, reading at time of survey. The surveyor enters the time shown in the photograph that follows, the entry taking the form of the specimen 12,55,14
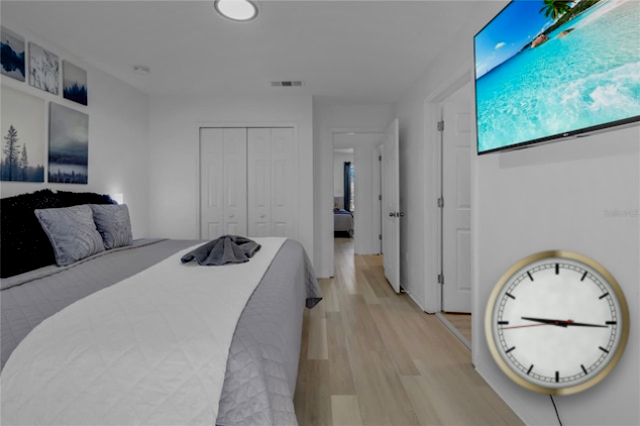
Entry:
9,15,44
